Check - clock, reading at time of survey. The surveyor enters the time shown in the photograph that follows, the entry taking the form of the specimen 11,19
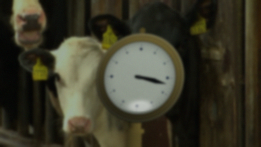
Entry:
3,17
